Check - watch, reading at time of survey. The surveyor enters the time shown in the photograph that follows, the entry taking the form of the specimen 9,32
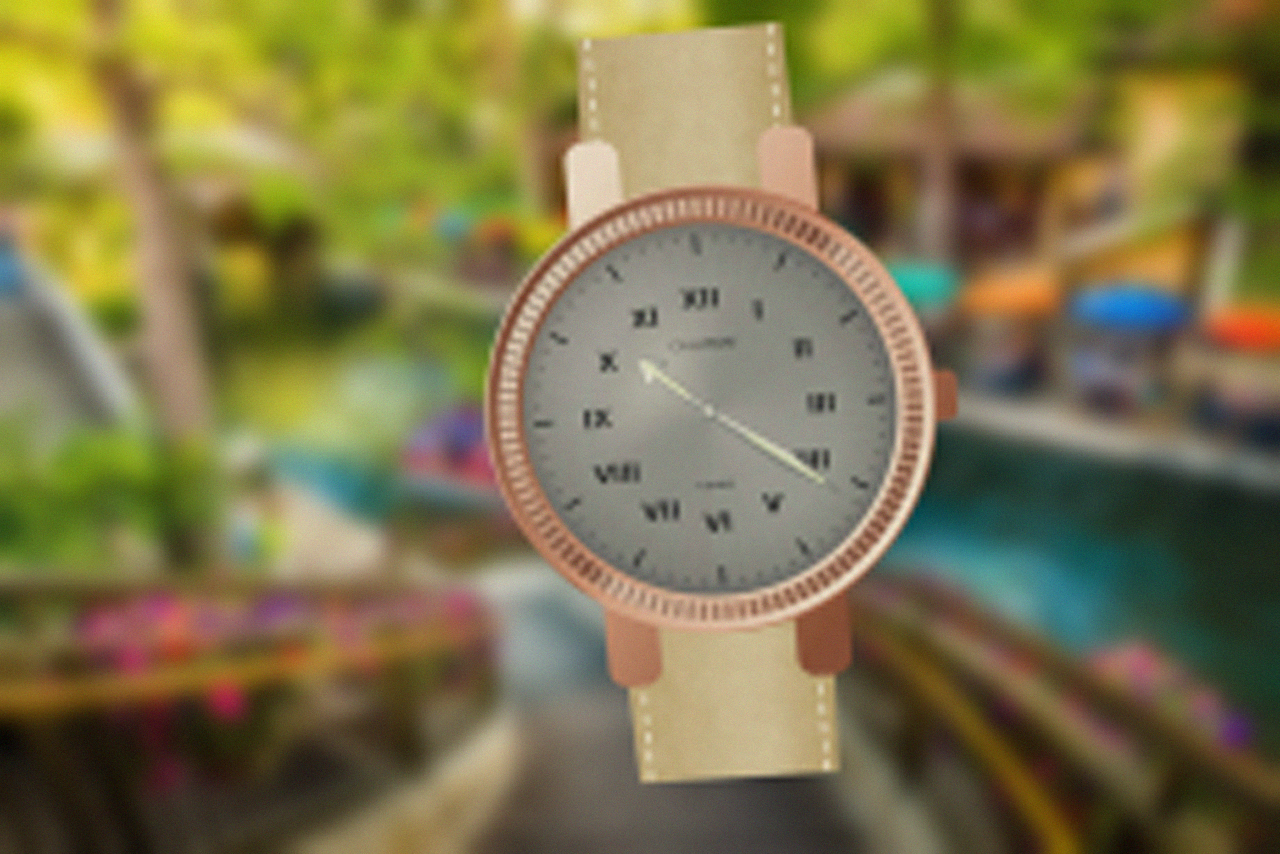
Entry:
10,21
